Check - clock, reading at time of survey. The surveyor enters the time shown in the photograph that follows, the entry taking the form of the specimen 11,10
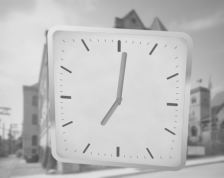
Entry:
7,01
